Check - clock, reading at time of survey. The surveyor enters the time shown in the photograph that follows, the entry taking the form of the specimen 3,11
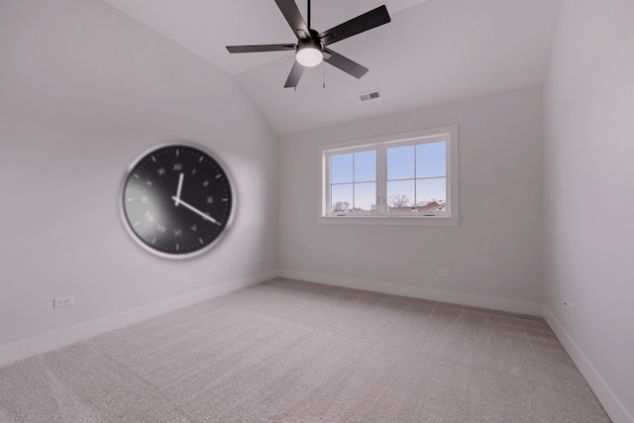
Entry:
12,20
